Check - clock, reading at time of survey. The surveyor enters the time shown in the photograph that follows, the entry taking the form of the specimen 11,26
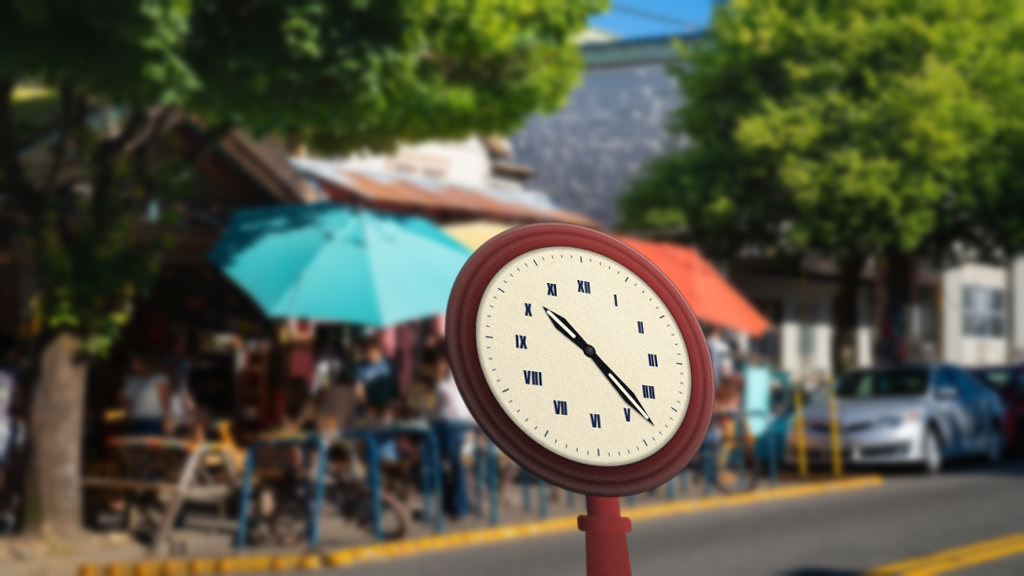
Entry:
10,23
